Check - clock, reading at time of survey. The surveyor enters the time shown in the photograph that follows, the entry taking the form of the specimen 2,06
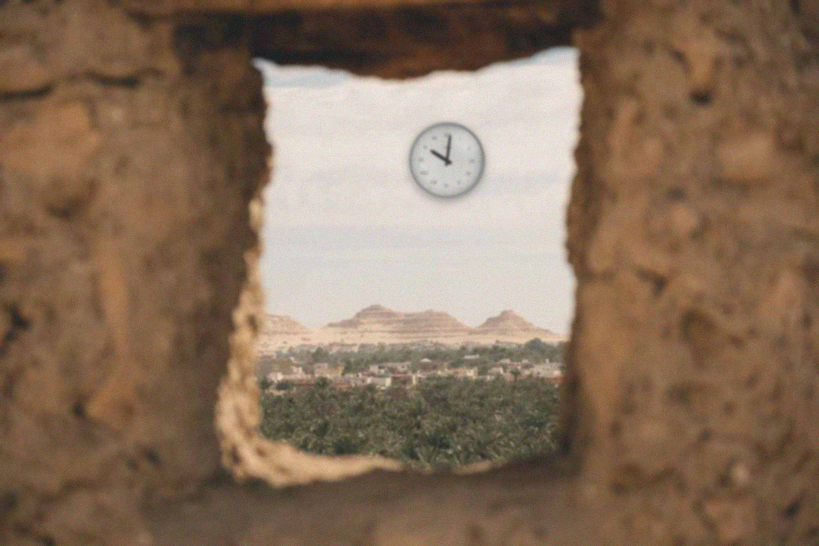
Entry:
10,01
